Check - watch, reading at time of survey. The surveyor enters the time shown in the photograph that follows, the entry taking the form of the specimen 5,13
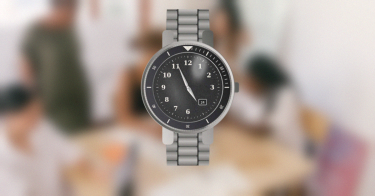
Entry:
4,56
